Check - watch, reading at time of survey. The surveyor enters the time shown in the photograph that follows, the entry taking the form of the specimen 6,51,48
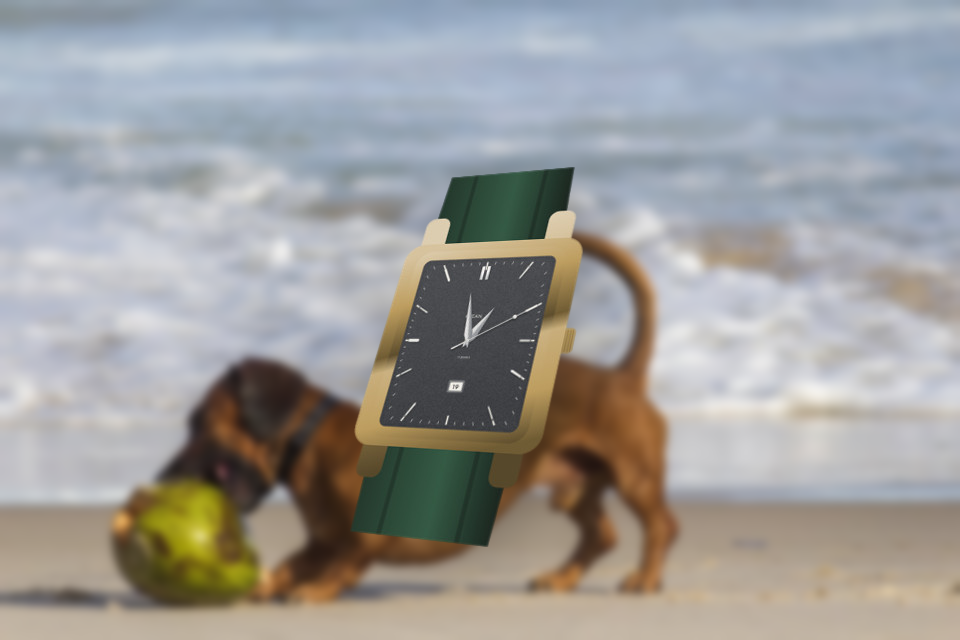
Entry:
12,58,10
